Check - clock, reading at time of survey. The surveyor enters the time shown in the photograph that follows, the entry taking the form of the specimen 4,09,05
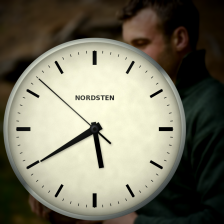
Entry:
5,39,52
